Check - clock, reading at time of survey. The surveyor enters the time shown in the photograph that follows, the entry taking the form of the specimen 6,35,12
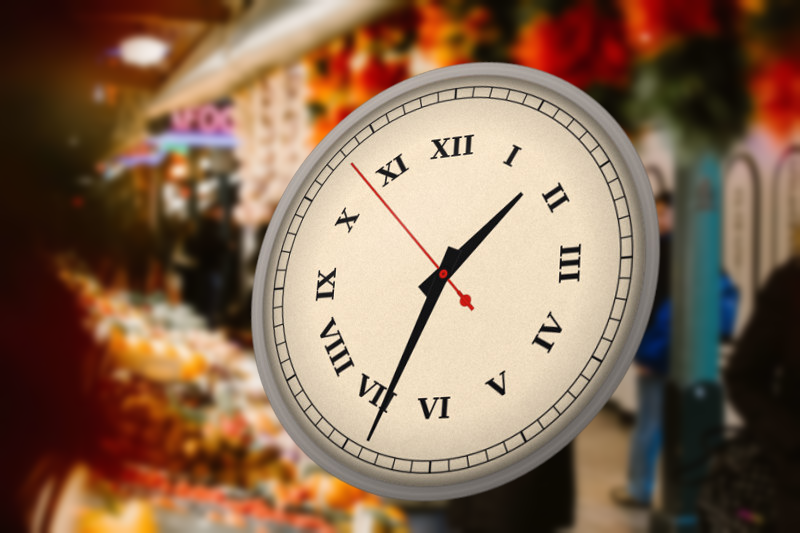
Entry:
1,33,53
